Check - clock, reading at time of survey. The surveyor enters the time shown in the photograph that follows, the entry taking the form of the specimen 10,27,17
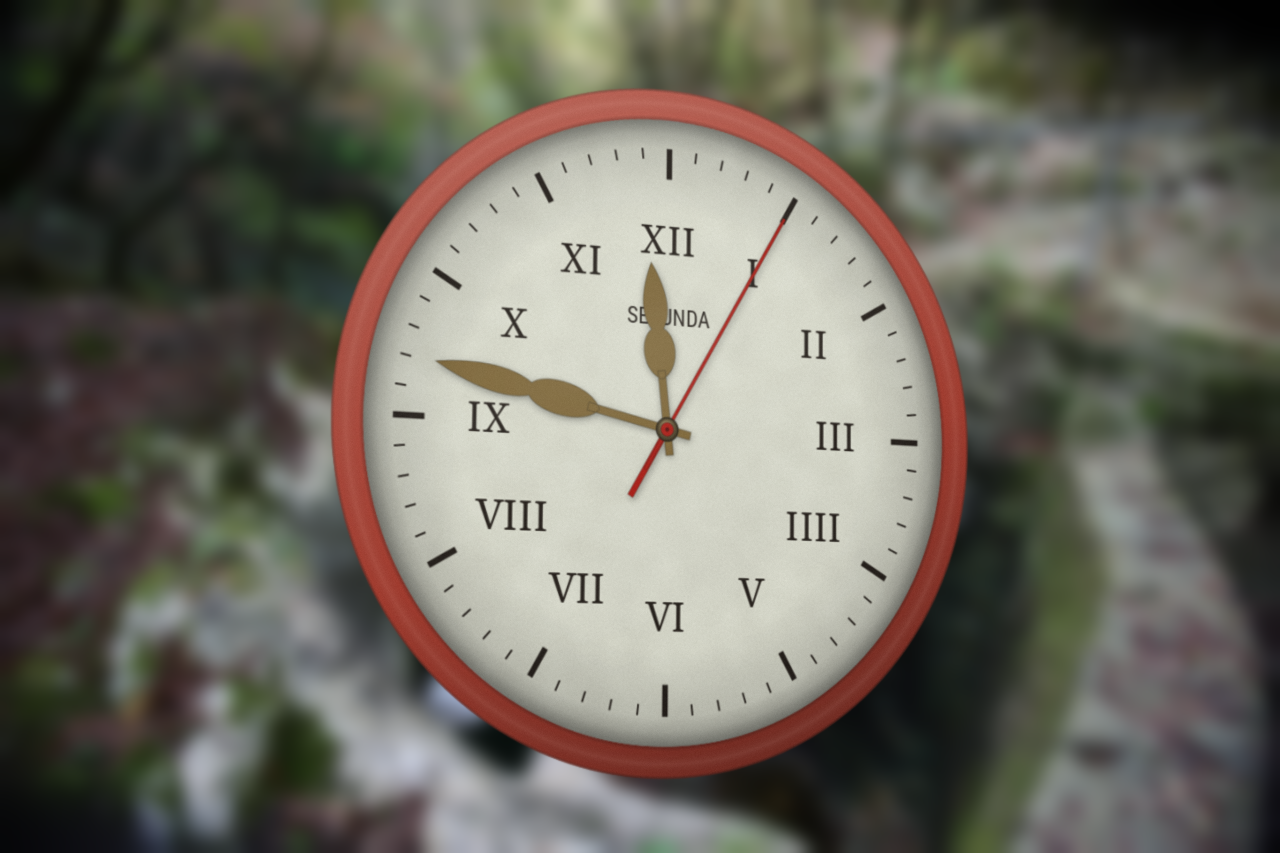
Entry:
11,47,05
